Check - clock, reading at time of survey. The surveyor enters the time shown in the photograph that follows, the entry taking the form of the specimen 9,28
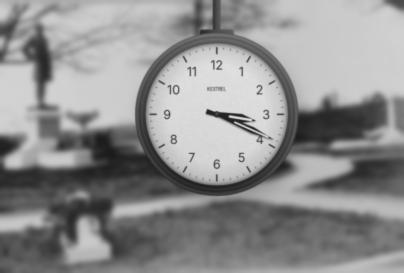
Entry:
3,19
